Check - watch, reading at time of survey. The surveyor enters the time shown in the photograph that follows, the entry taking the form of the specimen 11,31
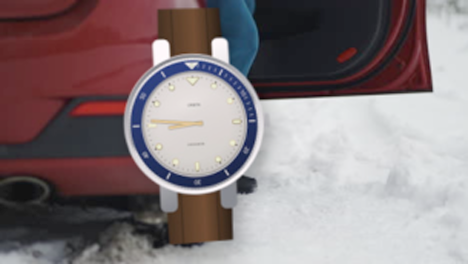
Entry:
8,46
